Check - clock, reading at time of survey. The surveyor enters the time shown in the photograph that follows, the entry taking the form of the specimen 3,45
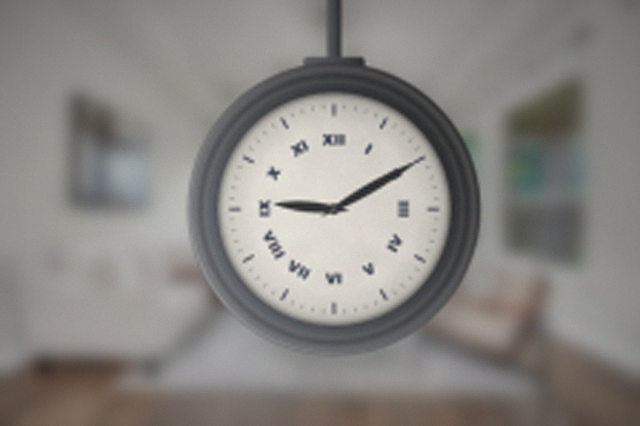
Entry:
9,10
